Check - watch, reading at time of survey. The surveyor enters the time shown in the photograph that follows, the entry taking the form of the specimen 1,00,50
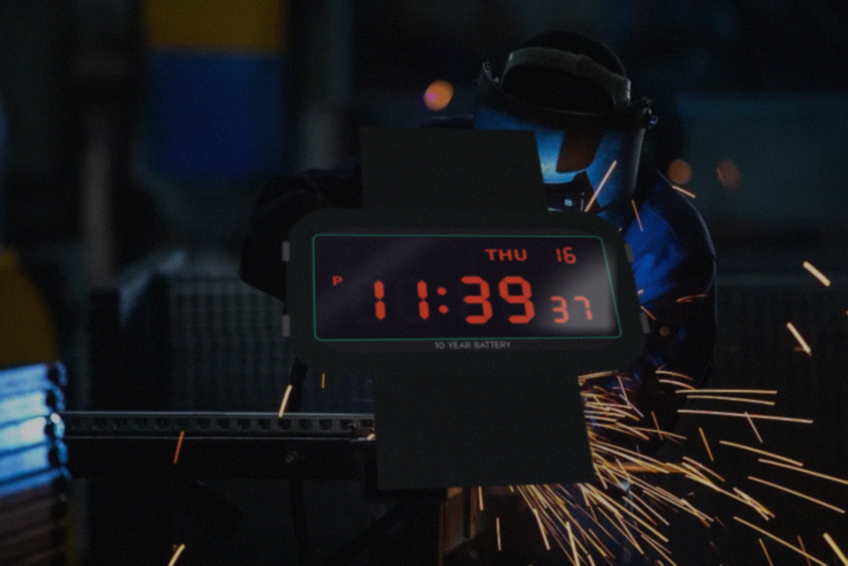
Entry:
11,39,37
